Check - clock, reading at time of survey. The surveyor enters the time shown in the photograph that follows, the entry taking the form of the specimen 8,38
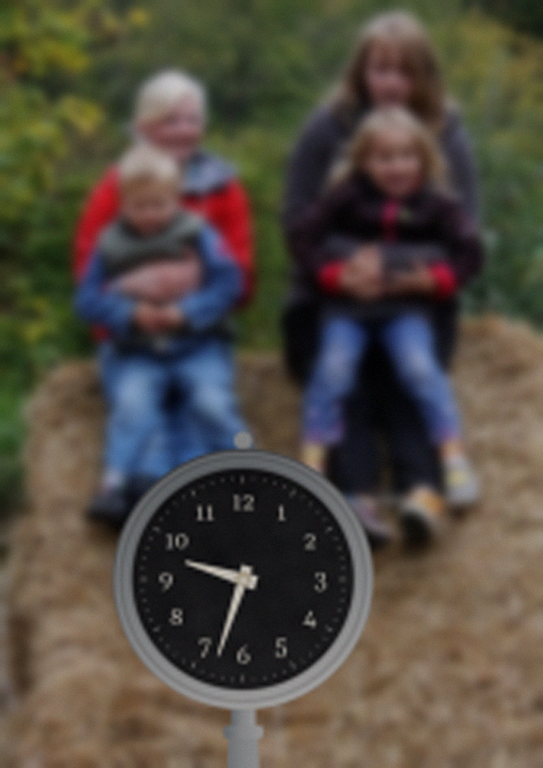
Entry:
9,33
